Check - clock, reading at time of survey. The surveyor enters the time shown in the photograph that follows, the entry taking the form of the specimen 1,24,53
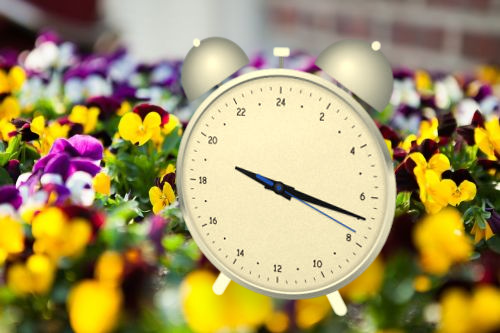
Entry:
19,17,19
